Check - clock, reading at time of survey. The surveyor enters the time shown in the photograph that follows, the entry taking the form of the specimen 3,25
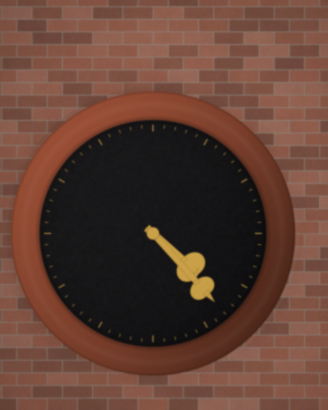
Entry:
4,23
